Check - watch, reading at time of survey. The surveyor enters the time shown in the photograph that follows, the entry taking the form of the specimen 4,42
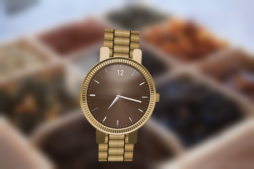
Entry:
7,17
